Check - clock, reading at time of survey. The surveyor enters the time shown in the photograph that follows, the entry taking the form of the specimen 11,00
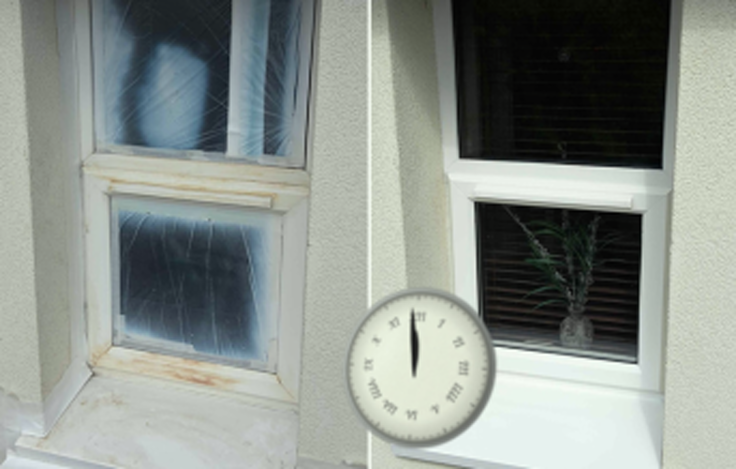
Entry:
11,59
